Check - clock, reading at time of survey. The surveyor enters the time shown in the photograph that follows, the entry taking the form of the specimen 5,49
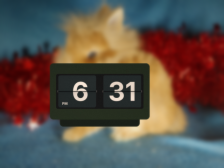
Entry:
6,31
